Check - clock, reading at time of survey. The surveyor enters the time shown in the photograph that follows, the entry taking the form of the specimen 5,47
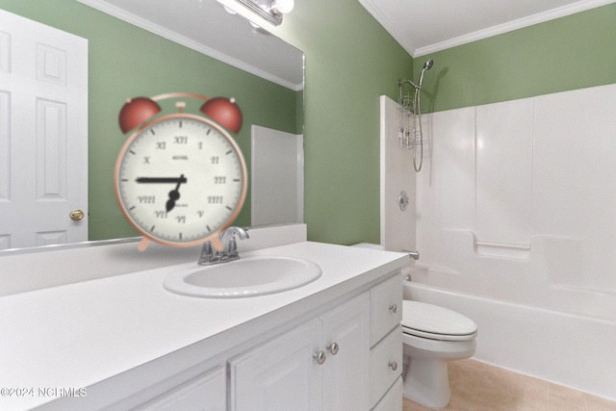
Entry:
6,45
